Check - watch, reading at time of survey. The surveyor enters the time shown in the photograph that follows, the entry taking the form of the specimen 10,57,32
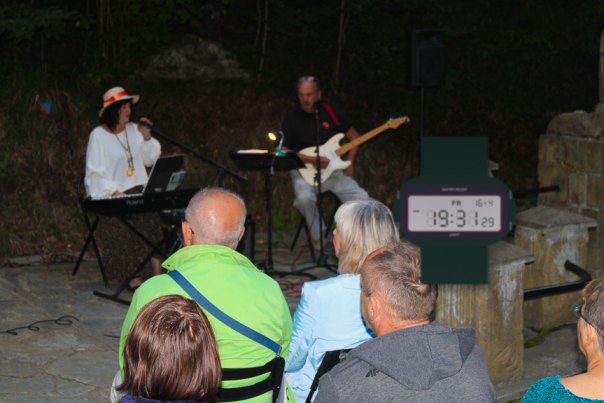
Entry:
19,31,29
